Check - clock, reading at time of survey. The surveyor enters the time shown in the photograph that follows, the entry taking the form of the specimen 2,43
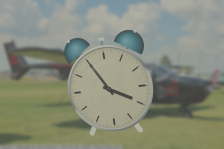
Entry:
3,55
